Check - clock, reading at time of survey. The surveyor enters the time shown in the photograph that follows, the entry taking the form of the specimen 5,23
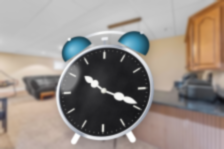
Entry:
10,19
